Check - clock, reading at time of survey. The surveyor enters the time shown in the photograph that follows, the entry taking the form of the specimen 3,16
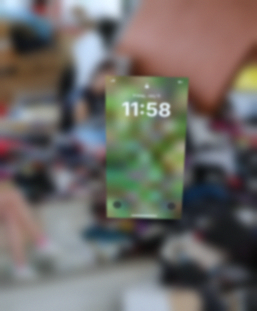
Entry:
11,58
